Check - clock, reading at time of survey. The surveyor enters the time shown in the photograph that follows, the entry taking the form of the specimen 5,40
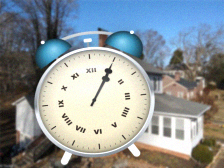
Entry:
1,05
